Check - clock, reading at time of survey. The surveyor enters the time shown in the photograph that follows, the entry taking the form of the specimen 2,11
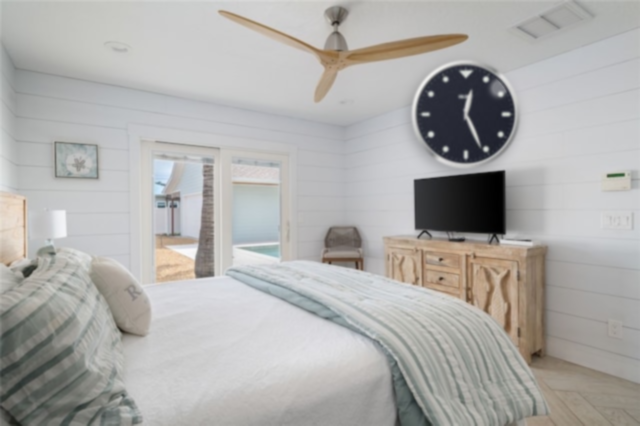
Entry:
12,26
